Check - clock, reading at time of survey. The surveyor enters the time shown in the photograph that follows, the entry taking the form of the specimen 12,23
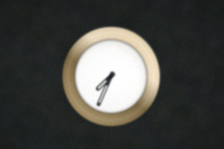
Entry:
7,34
